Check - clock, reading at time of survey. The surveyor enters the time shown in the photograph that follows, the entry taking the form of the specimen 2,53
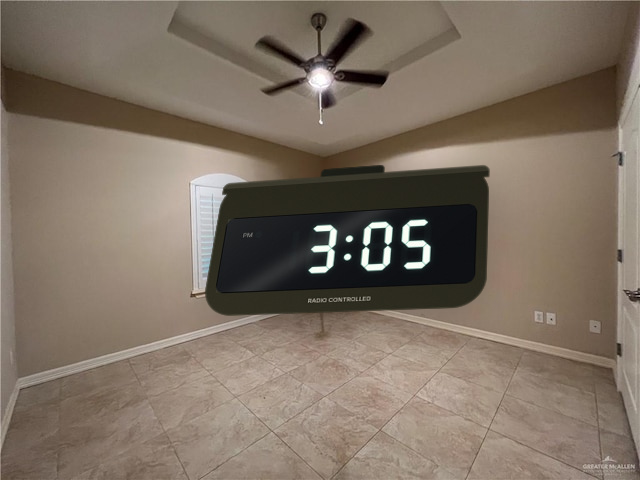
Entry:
3,05
